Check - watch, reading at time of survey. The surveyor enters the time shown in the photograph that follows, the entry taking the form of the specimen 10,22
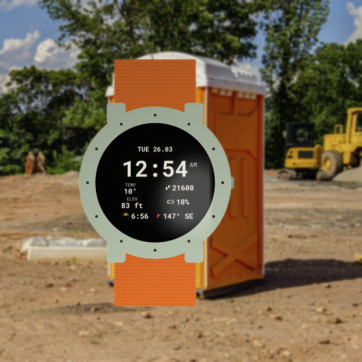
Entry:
12,54
